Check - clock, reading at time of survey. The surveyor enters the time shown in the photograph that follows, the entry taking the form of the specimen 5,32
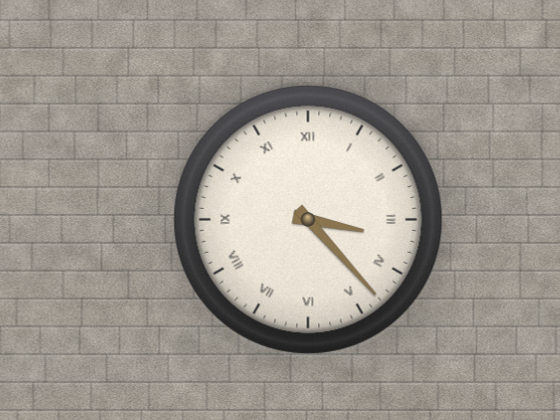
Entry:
3,23
